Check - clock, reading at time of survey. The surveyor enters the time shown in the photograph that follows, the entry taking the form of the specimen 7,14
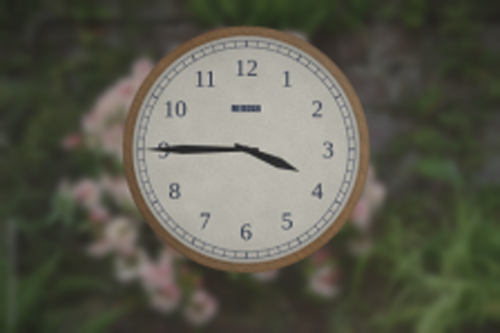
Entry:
3,45
